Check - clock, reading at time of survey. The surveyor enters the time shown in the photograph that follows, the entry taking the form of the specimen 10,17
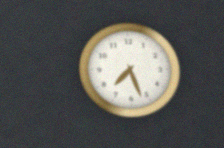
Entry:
7,27
